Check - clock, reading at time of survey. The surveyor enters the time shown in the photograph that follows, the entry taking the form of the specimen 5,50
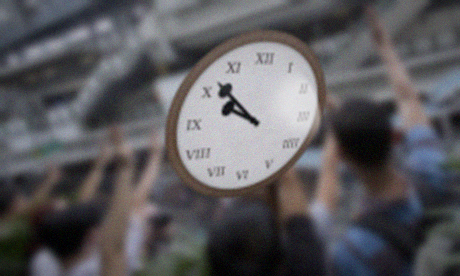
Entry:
9,52
